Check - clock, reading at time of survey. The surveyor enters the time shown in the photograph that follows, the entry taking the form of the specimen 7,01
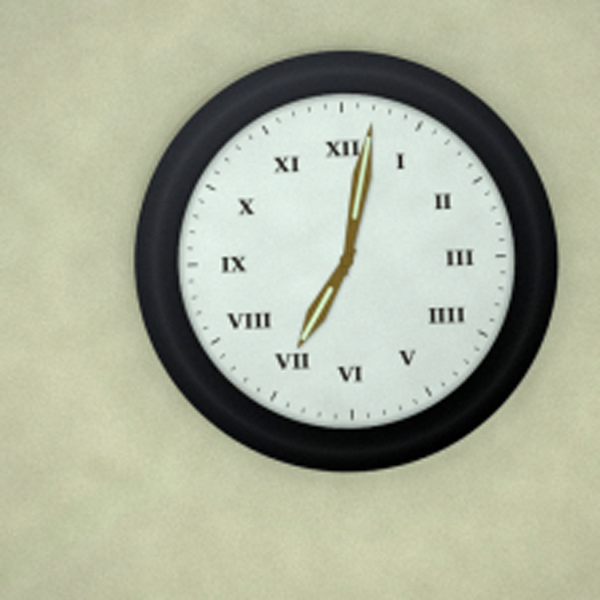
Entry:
7,02
